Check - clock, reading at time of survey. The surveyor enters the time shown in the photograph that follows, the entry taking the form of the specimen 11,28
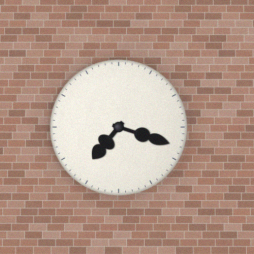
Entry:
7,18
